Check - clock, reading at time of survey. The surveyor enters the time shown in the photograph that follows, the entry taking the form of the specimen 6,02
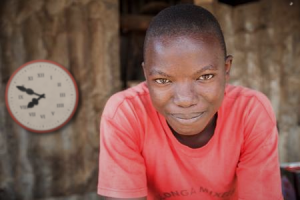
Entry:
7,49
